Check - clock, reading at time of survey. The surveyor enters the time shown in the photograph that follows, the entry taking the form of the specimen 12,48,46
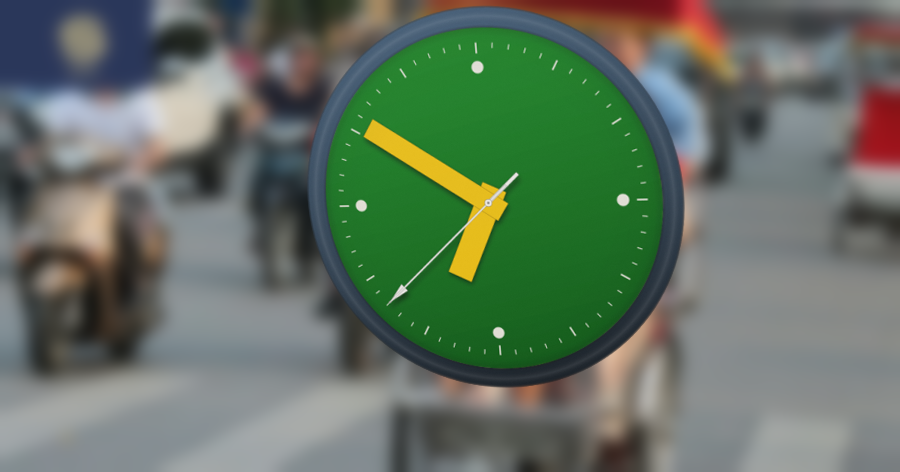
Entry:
6,50,38
